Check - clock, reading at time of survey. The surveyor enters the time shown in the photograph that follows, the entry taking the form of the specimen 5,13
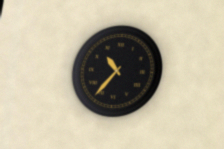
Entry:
10,36
